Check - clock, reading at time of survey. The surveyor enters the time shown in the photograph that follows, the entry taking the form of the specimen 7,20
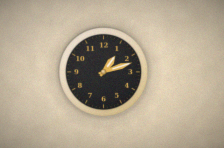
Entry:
1,12
